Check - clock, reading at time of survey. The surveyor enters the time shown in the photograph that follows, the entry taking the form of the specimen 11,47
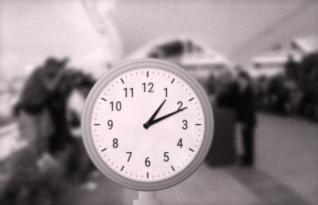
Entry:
1,11
